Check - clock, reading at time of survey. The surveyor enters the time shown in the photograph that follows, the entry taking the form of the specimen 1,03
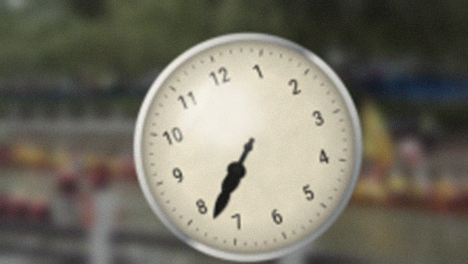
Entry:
7,38
